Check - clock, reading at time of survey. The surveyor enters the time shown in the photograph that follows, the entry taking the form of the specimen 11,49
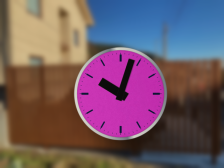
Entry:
10,03
